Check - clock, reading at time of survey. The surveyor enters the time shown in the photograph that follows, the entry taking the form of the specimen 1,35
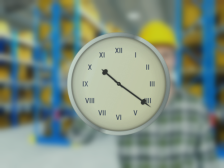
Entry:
10,21
